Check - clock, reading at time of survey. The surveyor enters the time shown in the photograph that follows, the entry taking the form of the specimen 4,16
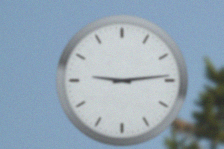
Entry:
9,14
